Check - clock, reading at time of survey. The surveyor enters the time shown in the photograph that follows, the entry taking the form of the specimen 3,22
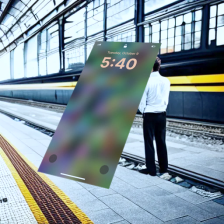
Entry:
5,40
